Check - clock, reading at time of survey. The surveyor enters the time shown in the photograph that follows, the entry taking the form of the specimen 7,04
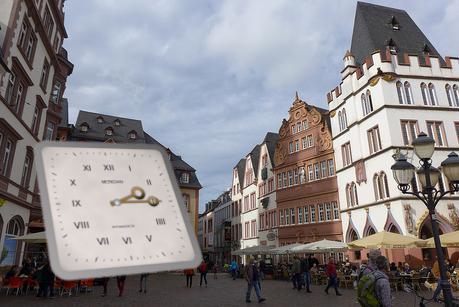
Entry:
2,15
